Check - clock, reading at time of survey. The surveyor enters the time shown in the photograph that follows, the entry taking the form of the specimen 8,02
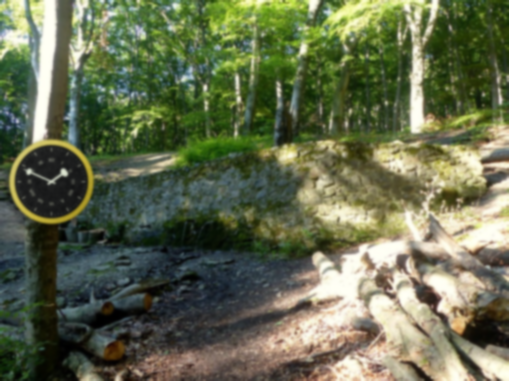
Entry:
1,49
